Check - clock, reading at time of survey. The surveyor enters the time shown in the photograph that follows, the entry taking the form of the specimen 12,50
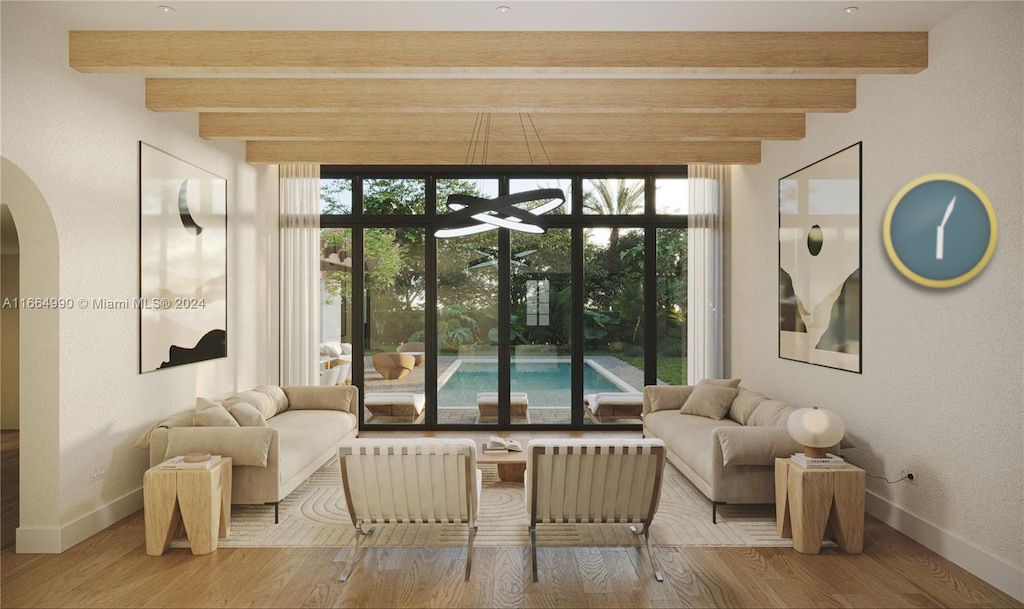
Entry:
6,04
